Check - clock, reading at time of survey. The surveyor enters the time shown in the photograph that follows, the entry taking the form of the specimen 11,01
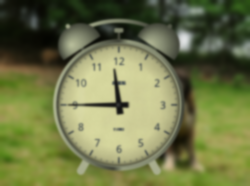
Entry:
11,45
